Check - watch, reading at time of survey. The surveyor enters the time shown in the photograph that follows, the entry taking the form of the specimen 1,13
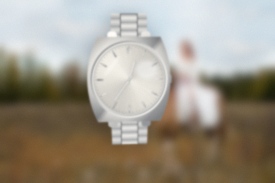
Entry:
12,36
